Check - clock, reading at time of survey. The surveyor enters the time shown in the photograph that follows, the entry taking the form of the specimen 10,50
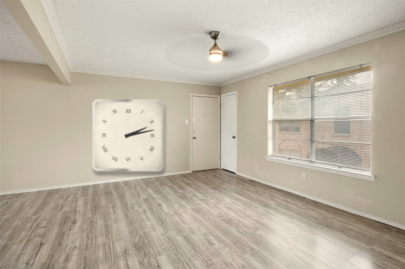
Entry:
2,13
